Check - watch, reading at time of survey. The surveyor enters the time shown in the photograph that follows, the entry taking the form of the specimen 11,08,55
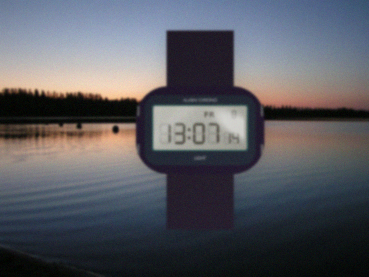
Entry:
13,07,14
